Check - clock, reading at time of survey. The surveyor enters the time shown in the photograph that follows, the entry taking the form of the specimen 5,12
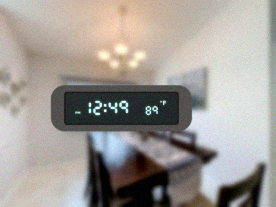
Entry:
12,49
